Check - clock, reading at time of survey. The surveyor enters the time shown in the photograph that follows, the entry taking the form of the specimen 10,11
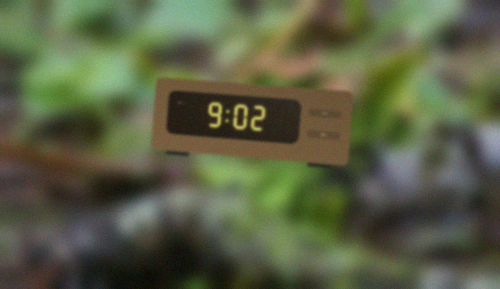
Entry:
9,02
